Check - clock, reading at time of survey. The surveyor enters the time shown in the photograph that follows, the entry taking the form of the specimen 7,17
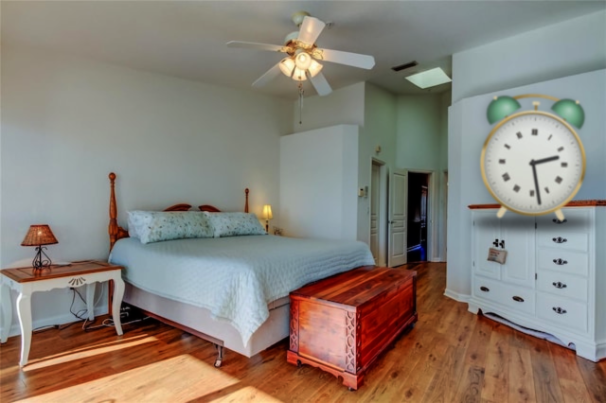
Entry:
2,28
